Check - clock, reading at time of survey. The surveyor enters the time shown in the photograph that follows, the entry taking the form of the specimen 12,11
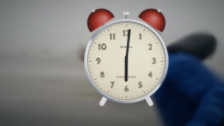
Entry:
6,01
